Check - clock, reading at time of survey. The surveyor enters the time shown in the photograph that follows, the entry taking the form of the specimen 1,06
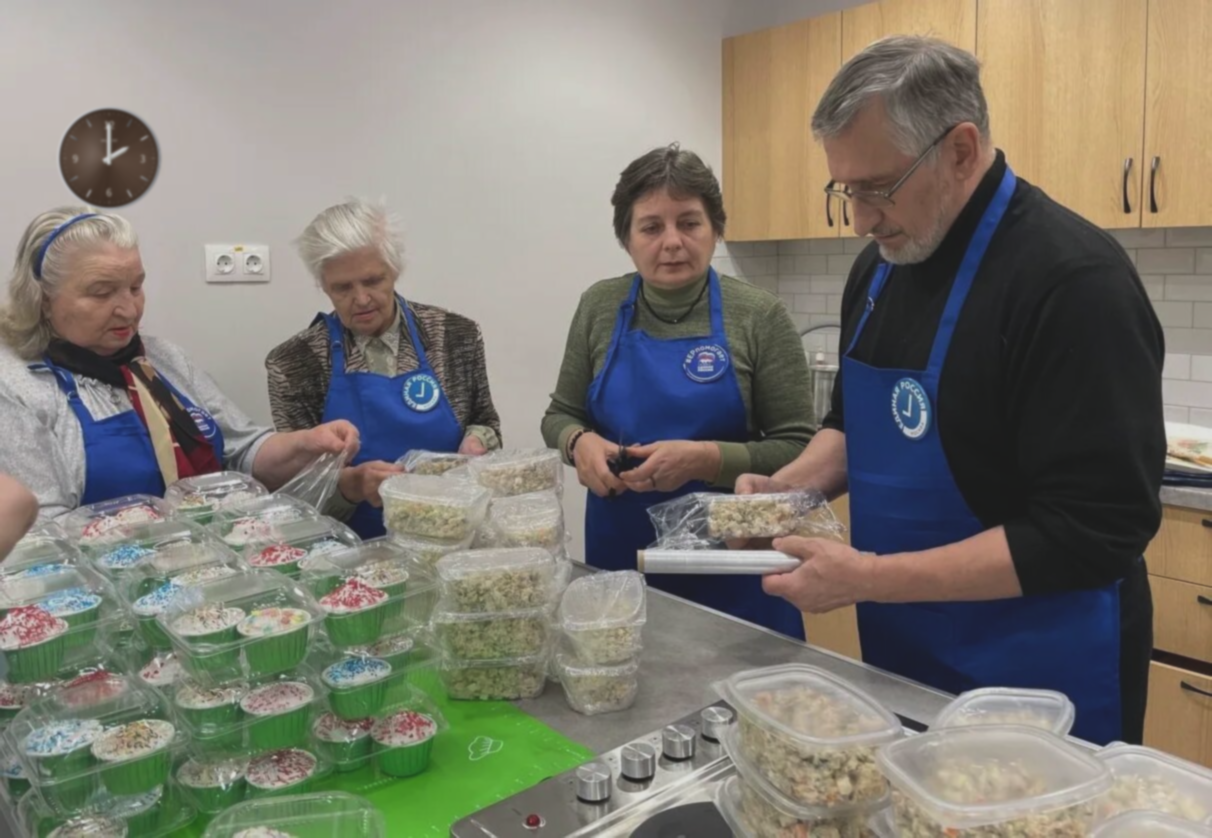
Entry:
2,00
